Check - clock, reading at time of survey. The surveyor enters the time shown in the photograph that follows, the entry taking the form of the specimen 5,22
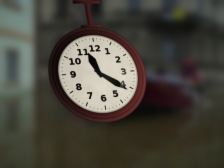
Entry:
11,21
